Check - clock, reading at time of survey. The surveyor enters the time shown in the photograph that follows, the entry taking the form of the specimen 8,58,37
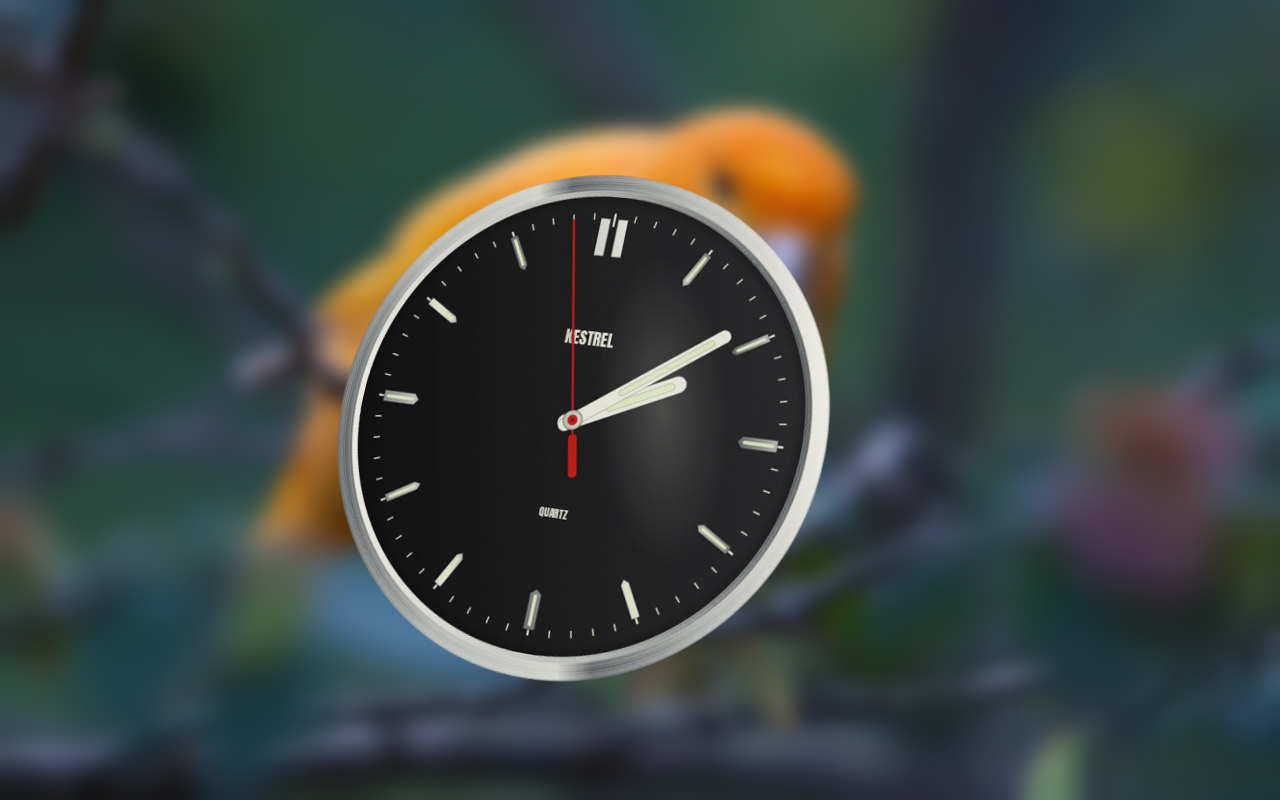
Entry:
2,08,58
